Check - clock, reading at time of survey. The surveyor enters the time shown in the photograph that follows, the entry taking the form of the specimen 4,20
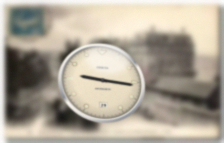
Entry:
9,16
